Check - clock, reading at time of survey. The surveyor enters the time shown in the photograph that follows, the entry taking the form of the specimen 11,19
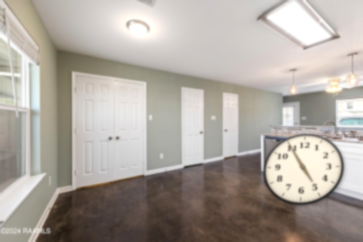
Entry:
4,55
